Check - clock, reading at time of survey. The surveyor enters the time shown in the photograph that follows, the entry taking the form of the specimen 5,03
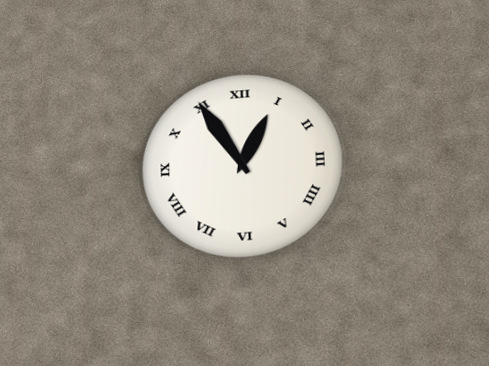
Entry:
12,55
